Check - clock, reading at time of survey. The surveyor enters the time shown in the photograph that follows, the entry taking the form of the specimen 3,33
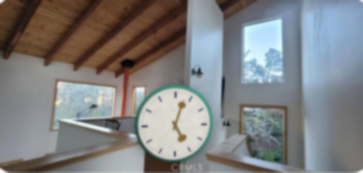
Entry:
5,03
